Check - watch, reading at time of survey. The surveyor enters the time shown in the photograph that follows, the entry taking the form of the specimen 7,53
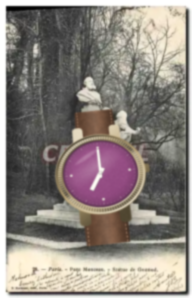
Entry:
7,00
